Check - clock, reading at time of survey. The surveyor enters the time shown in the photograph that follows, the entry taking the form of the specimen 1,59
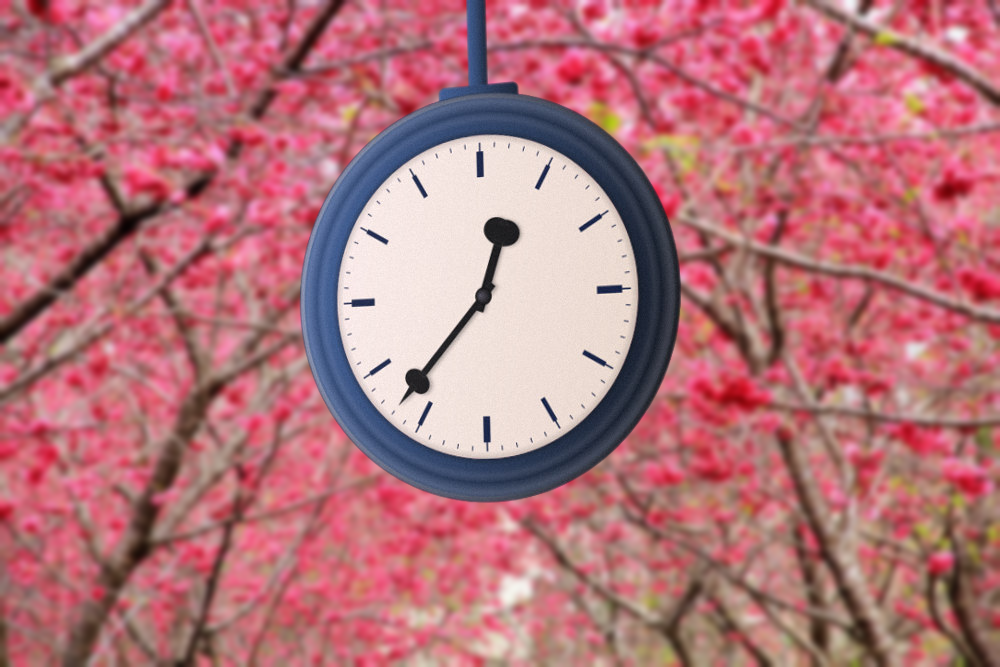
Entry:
12,37
